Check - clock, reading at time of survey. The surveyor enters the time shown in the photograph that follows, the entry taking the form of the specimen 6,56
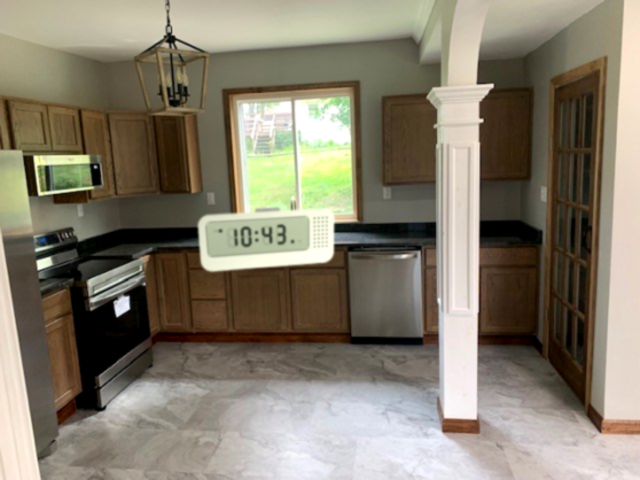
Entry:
10,43
